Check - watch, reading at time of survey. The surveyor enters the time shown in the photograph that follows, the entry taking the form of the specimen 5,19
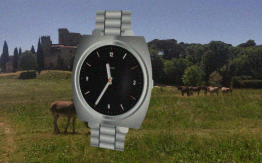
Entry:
11,35
